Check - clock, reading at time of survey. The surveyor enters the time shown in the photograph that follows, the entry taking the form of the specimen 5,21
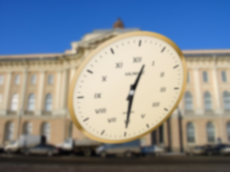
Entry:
12,30
